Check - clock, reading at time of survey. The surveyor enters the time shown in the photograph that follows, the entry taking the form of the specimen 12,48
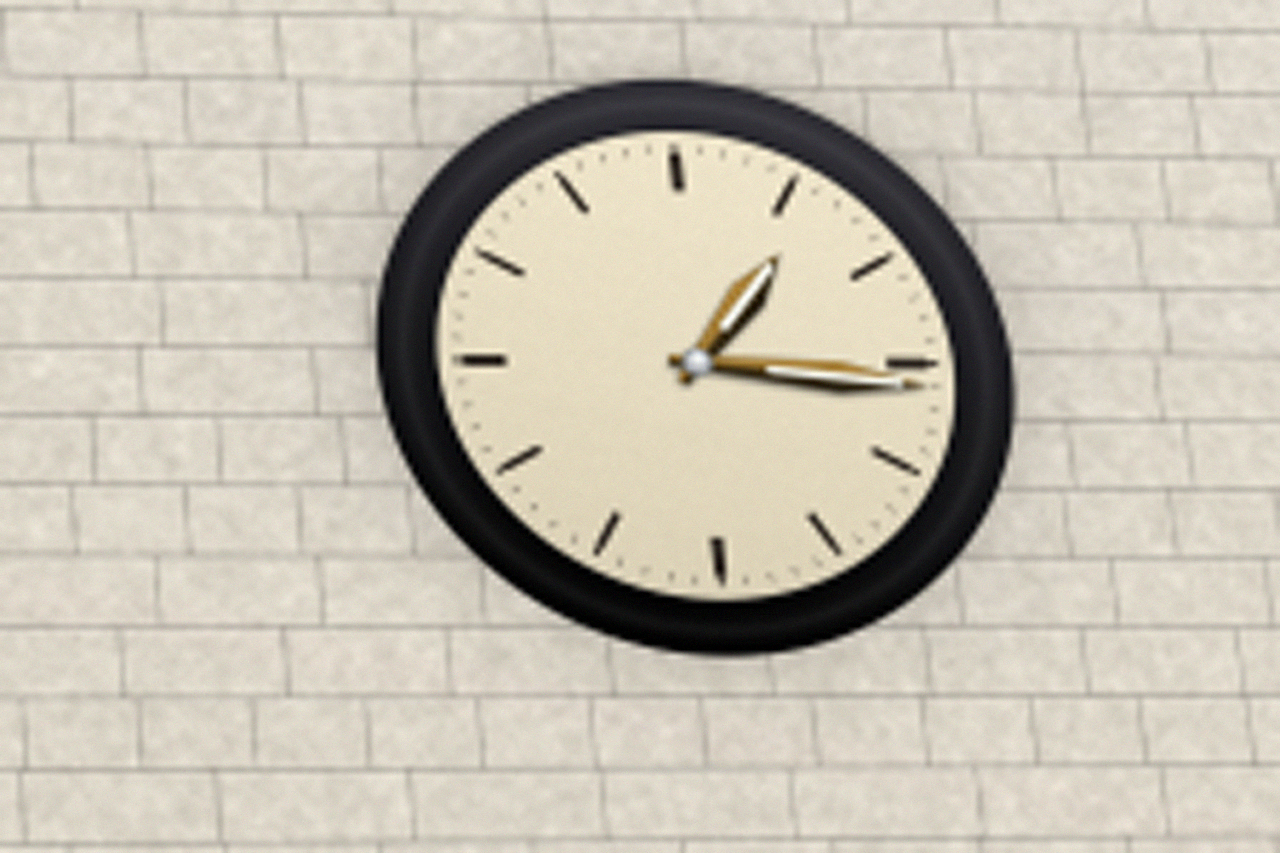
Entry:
1,16
